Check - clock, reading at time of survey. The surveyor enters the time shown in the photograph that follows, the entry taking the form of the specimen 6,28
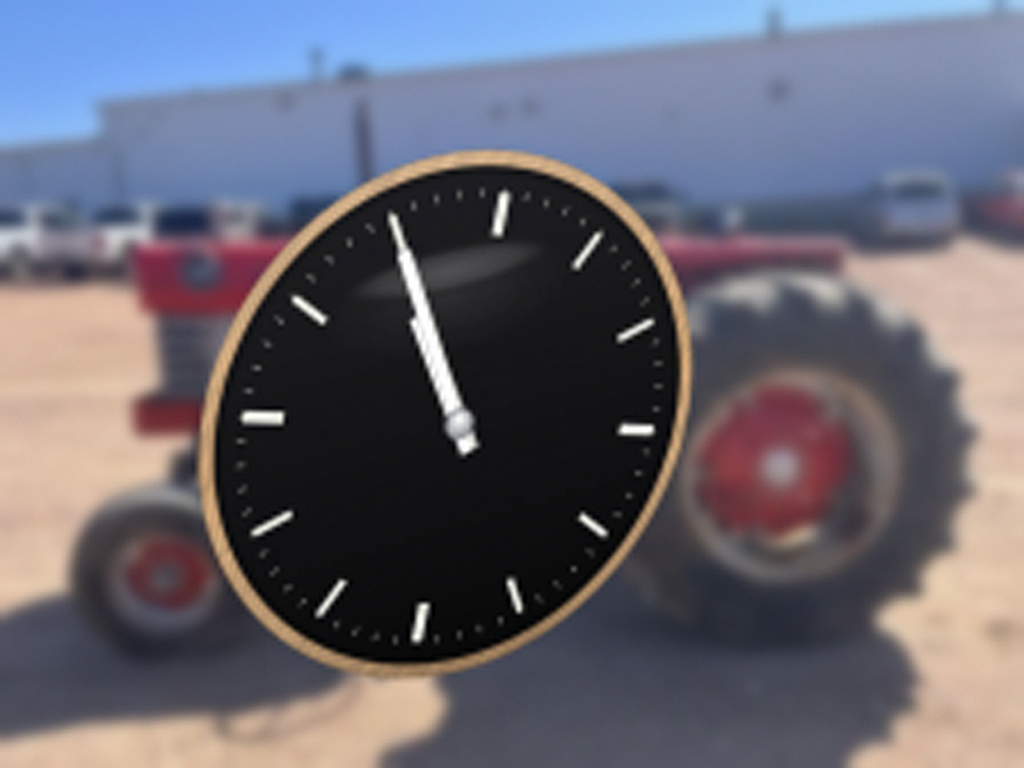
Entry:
10,55
